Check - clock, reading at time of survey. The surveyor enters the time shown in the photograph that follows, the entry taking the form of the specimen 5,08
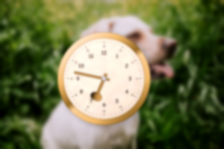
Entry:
6,47
